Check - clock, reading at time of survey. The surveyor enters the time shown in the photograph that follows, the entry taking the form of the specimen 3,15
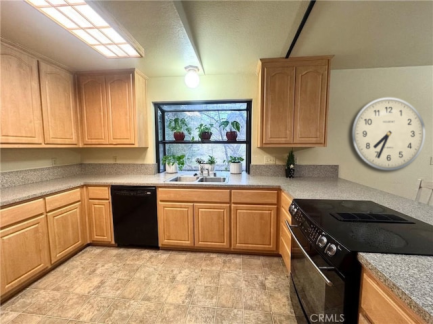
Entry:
7,34
